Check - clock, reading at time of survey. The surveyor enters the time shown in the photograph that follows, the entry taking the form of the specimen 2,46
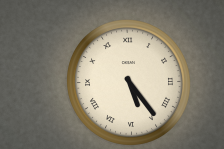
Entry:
5,24
